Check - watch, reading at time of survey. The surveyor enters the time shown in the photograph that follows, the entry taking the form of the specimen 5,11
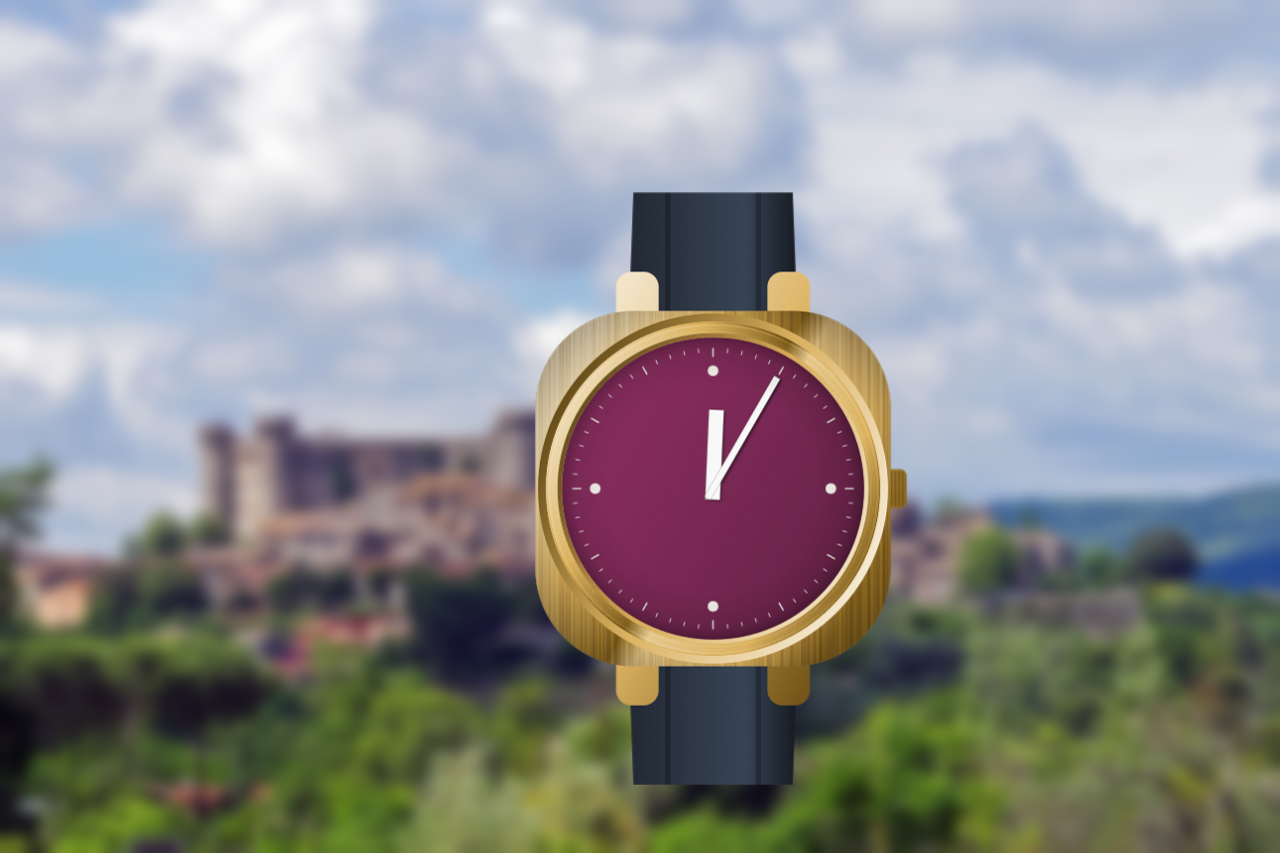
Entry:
12,05
